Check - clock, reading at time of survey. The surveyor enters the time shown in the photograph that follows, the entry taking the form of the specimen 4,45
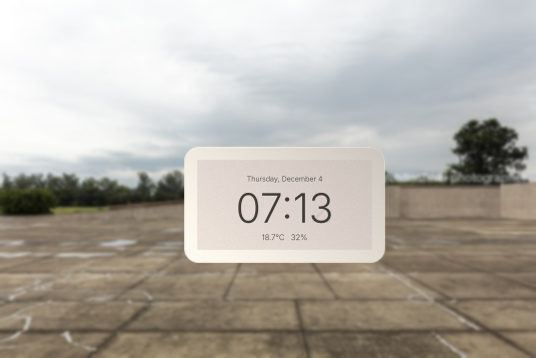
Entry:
7,13
